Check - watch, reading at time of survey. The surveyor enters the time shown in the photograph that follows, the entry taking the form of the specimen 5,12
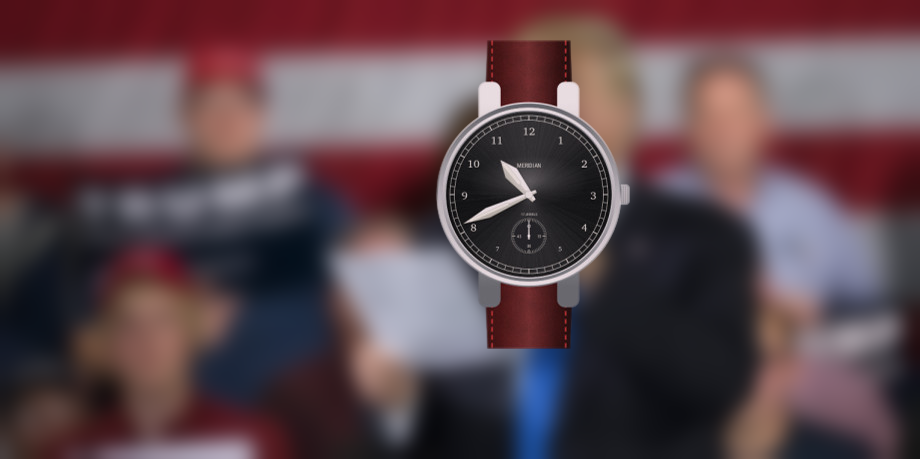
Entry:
10,41
